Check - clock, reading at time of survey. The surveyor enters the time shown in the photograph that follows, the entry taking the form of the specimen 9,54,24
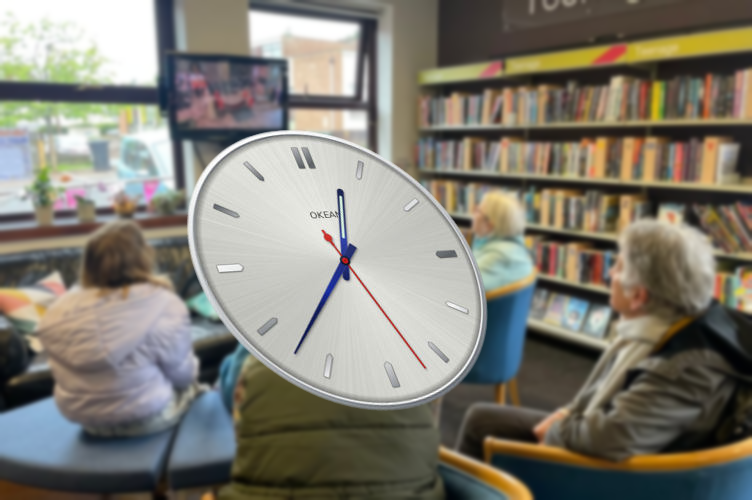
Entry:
12,37,27
